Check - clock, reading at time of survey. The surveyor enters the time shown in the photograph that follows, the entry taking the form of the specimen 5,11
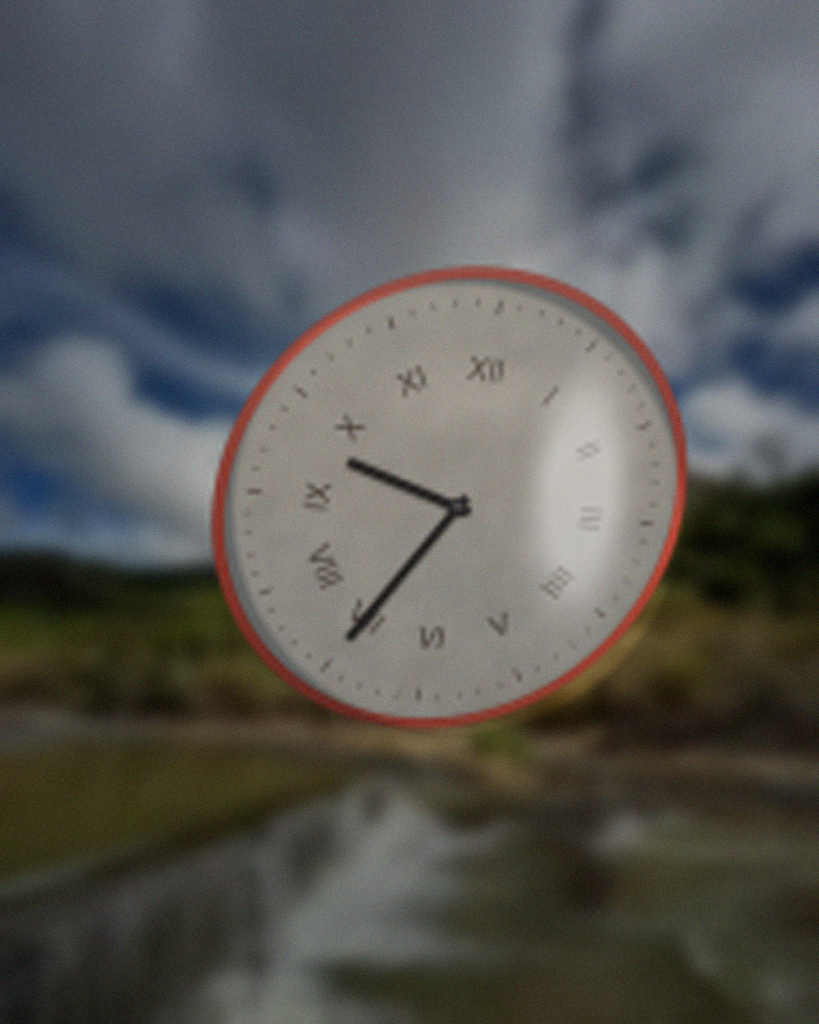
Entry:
9,35
